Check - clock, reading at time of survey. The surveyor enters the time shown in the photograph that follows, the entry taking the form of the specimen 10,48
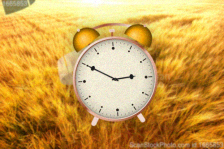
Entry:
2,50
